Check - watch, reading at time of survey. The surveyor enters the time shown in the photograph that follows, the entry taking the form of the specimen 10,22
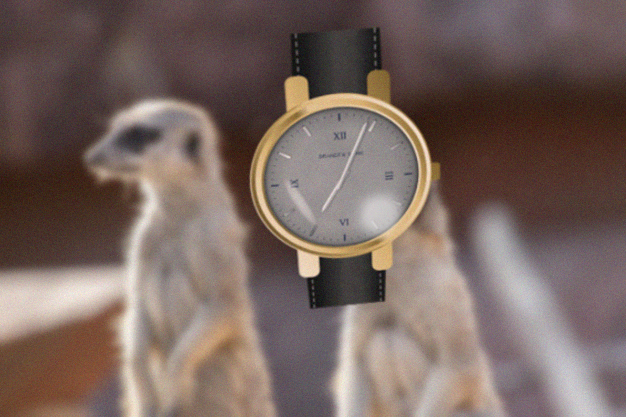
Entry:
7,04
